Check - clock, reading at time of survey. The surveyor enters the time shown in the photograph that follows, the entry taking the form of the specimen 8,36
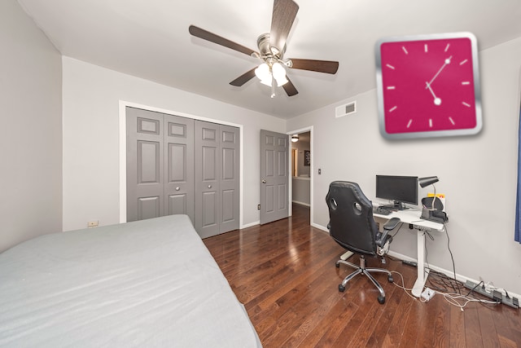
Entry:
5,07
